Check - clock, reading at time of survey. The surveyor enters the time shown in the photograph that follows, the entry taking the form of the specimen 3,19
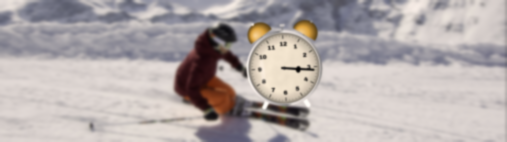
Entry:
3,16
